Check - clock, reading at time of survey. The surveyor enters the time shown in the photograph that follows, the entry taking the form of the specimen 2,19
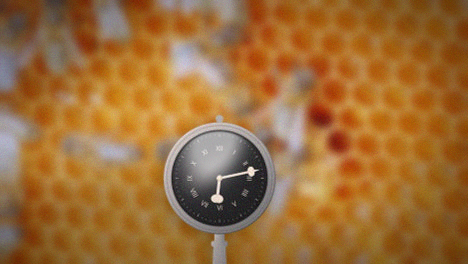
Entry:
6,13
